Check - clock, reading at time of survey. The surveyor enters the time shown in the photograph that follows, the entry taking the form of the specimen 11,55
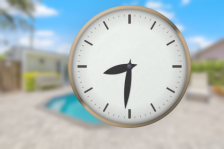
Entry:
8,31
